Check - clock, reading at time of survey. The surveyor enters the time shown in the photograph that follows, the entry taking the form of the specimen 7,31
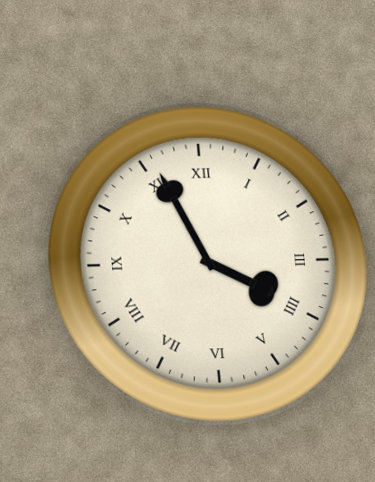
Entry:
3,56
